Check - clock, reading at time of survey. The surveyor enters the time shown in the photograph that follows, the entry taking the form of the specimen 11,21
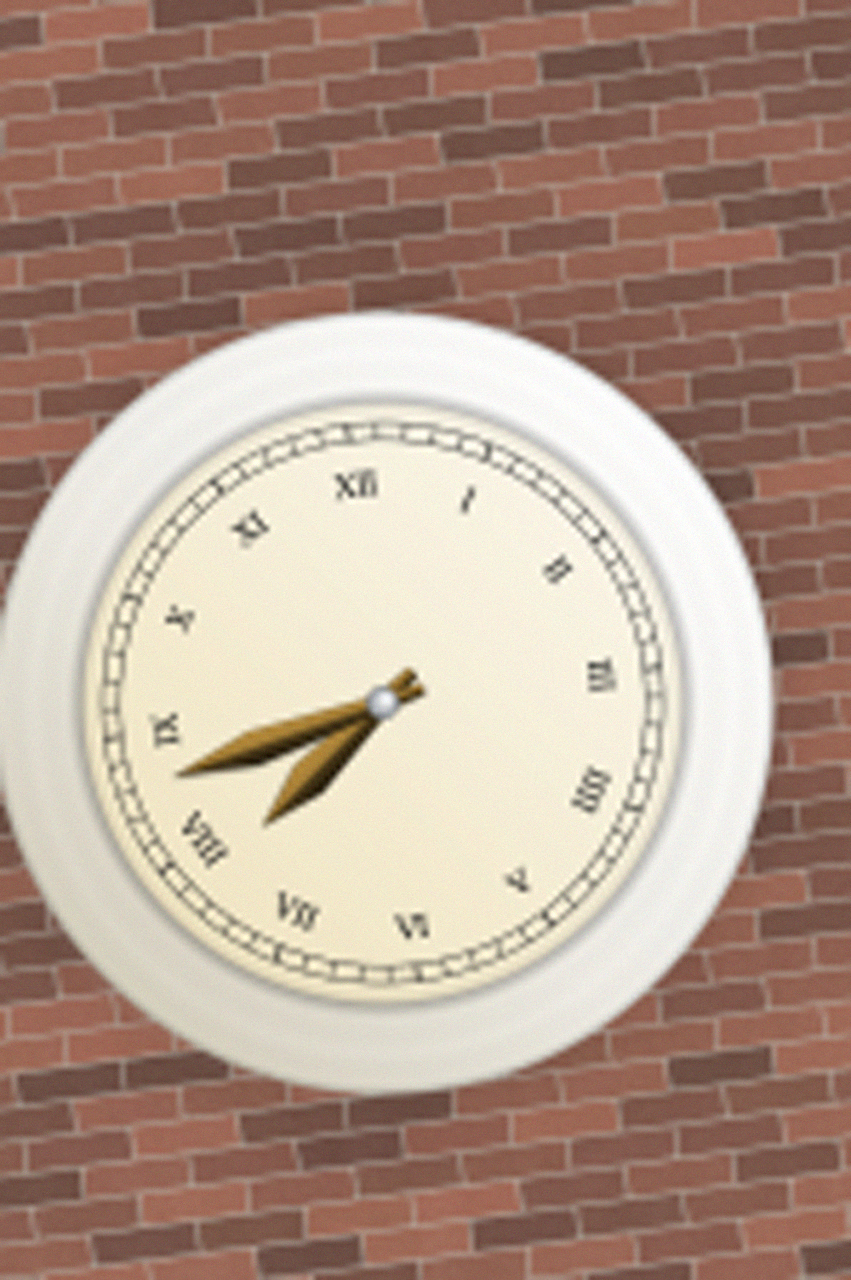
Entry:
7,43
